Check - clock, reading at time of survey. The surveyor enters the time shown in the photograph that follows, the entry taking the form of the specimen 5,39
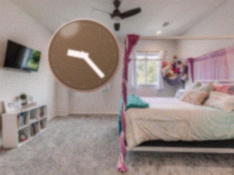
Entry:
9,23
